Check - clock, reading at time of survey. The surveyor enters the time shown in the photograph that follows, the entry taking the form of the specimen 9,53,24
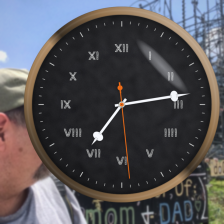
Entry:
7,13,29
